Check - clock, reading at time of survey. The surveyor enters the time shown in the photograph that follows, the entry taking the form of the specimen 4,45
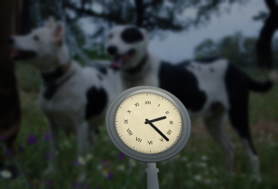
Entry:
2,23
